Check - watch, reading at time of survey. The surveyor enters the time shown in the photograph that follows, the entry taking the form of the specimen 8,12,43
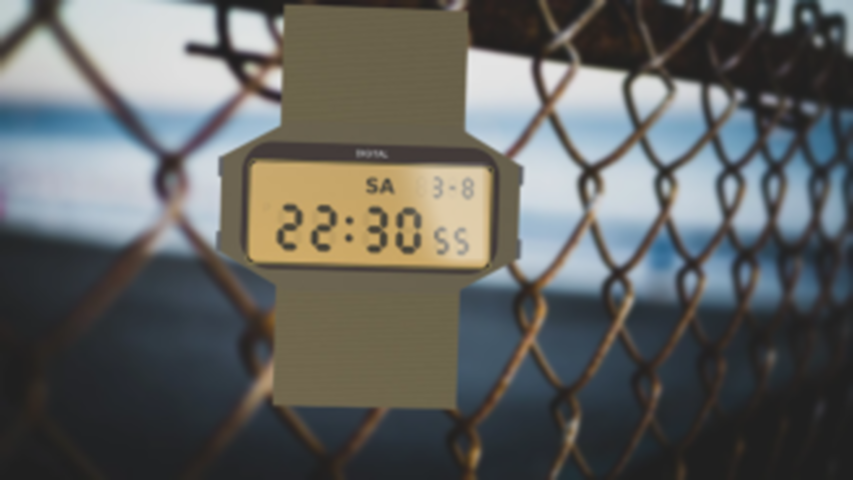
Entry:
22,30,55
